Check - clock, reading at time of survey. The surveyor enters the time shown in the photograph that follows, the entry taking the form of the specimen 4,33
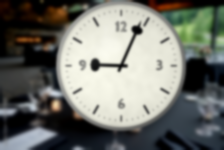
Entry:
9,04
